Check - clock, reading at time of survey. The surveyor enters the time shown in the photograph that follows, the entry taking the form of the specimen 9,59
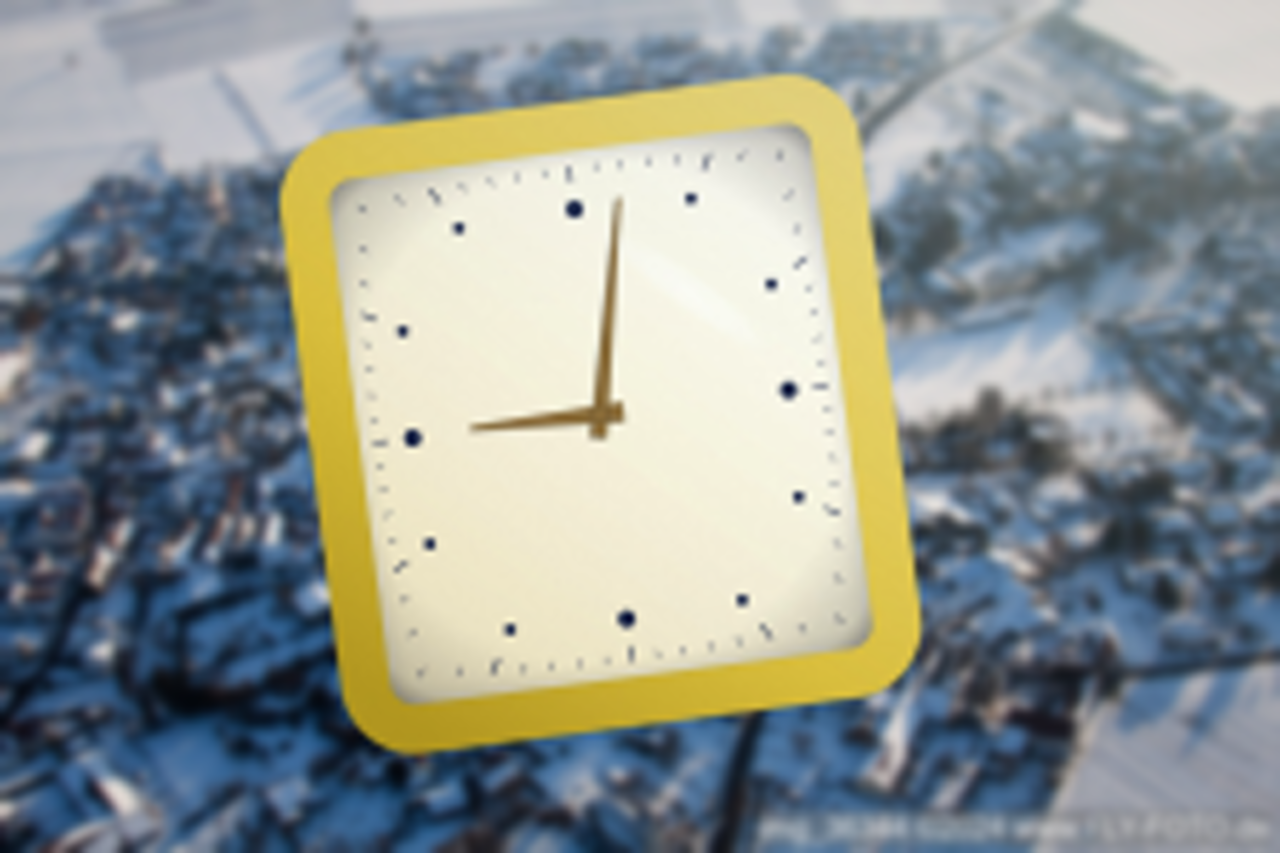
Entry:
9,02
